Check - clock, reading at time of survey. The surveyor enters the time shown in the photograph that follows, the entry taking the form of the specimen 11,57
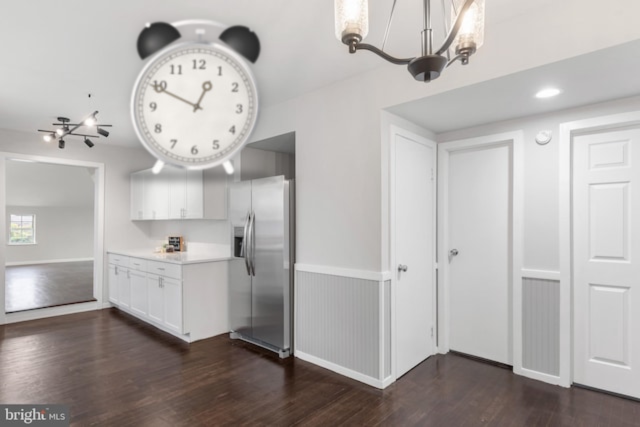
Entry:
12,49
